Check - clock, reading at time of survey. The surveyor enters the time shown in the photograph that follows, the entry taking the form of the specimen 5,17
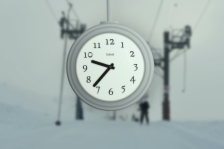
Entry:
9,37
